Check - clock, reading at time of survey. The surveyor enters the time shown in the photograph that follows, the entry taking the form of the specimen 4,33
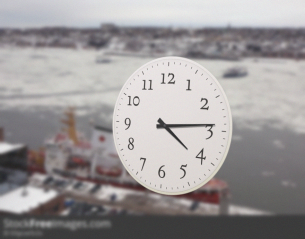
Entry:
4,14
